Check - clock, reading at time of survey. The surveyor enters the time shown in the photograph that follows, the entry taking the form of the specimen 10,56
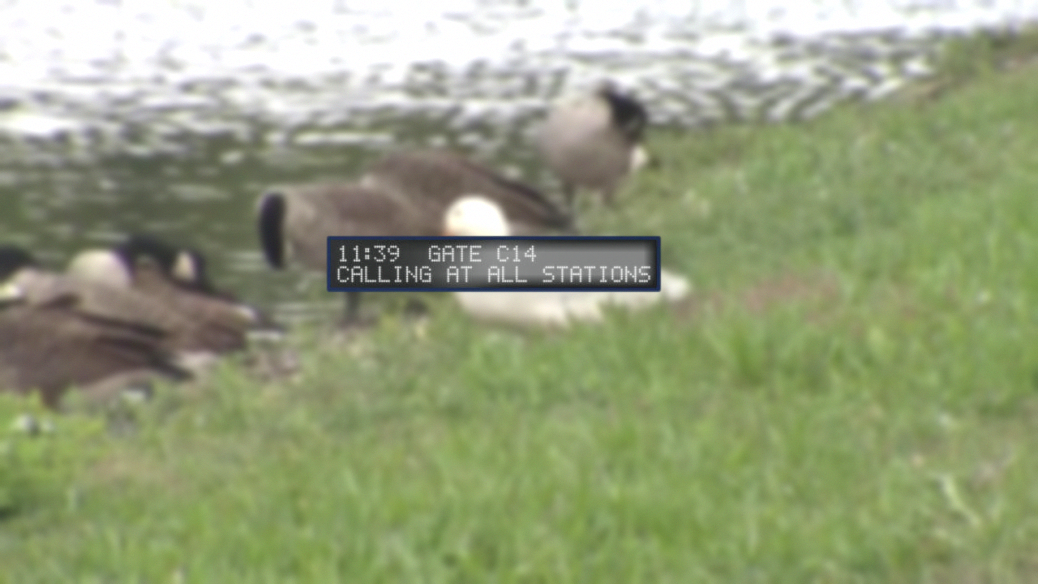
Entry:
11,39
